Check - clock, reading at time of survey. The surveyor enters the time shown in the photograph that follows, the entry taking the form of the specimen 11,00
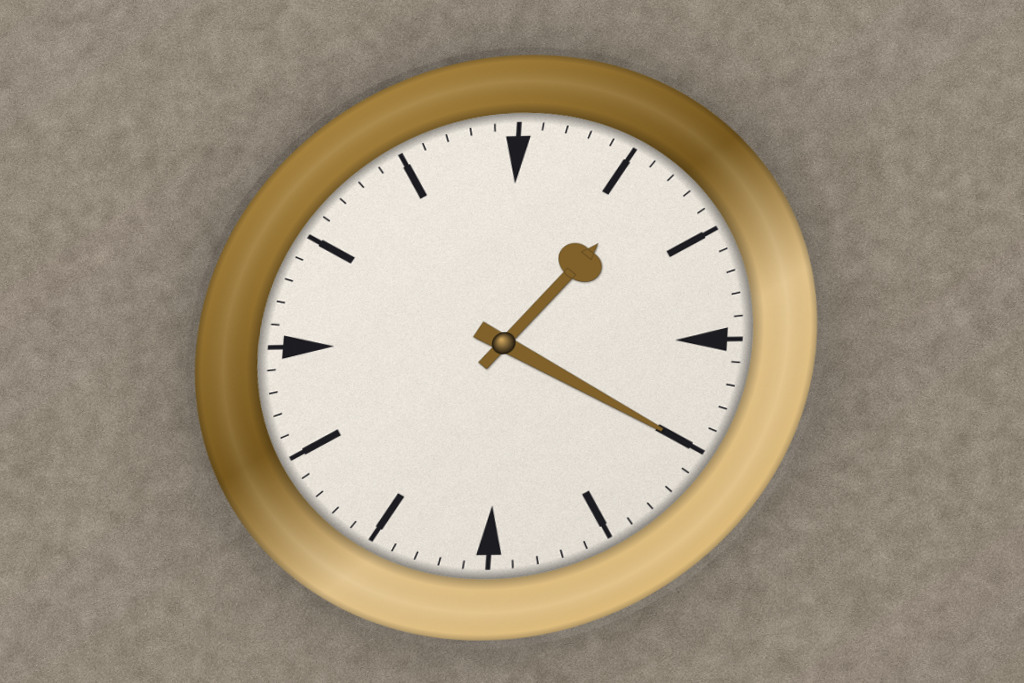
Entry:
1,20
